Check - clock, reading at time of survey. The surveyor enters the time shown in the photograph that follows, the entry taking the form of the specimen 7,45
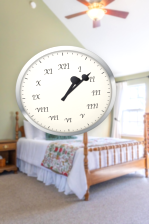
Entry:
1,08
